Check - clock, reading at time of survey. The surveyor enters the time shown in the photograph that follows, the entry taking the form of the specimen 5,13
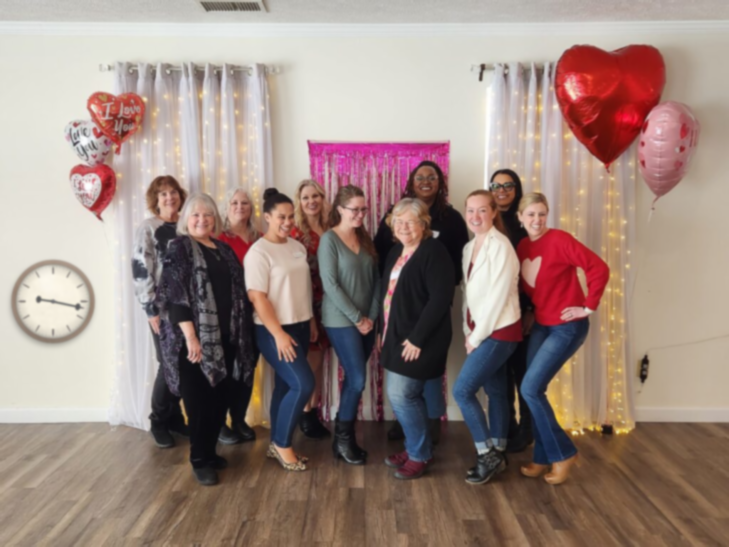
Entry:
9,17
